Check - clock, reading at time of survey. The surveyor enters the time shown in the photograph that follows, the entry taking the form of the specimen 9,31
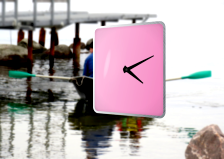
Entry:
4,11
